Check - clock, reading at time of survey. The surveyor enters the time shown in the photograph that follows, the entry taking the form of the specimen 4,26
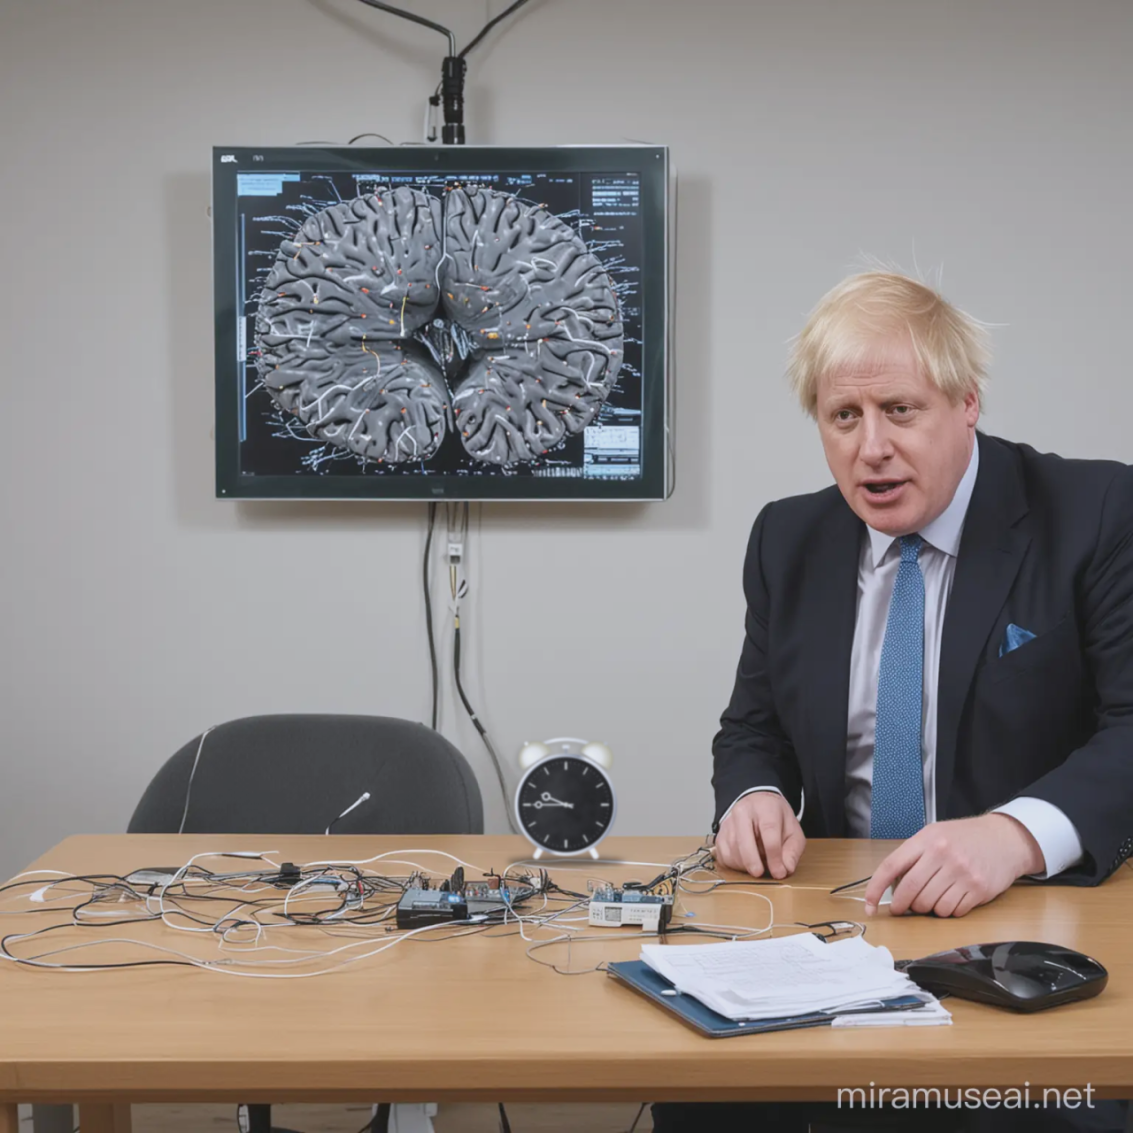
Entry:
9,45
